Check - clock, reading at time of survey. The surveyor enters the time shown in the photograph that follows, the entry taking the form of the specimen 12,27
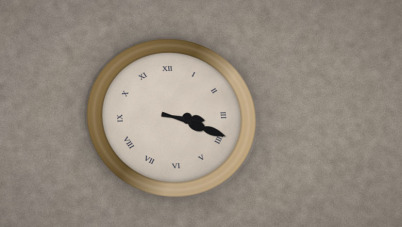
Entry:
3,19
